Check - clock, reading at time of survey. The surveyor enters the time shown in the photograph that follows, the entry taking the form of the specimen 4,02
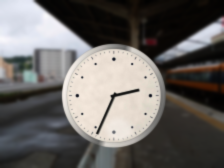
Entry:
2,34
